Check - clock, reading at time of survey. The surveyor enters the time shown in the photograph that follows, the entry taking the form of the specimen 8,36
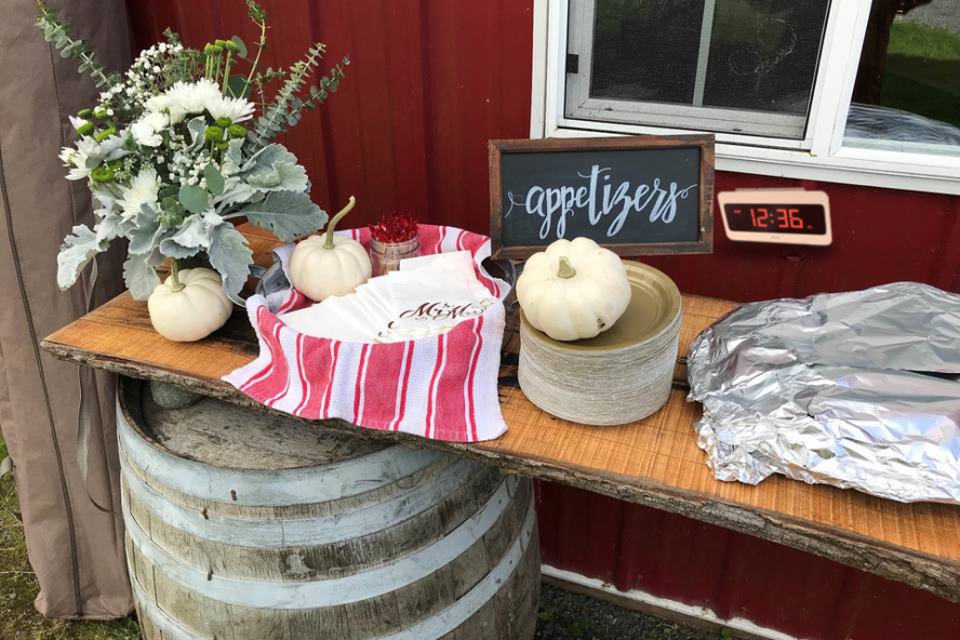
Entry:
12,36
